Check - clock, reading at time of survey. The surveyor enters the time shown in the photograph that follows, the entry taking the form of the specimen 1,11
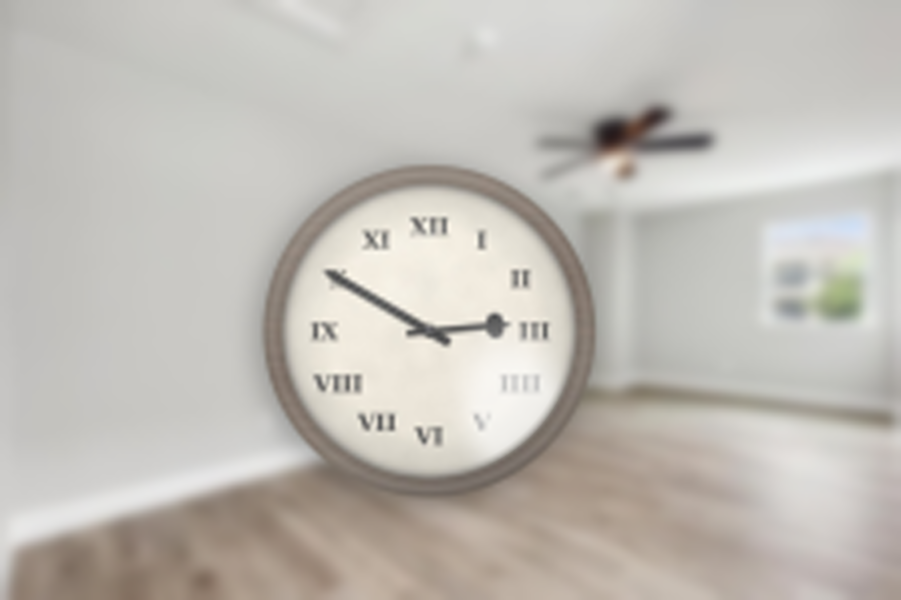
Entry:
2,50
